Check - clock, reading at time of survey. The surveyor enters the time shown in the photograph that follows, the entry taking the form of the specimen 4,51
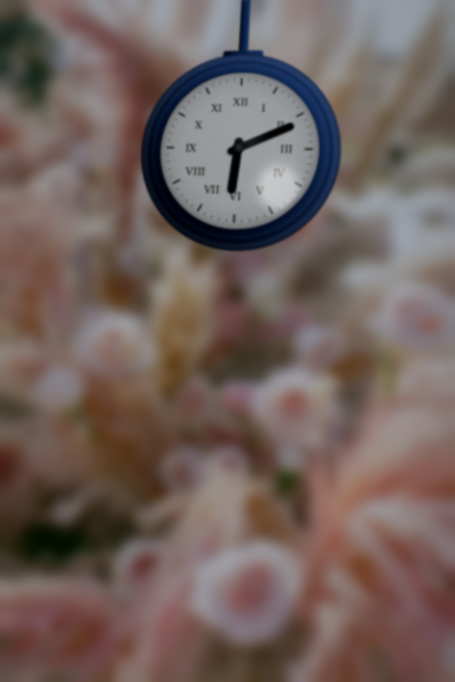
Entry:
6,11
